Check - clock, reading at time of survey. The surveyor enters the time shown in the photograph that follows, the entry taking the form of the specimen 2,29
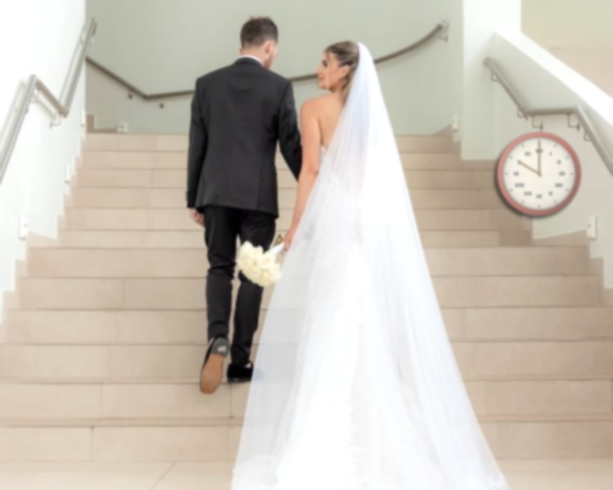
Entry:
10,00
